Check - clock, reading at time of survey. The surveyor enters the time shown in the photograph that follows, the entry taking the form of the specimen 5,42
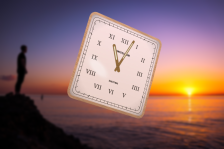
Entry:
11,03
